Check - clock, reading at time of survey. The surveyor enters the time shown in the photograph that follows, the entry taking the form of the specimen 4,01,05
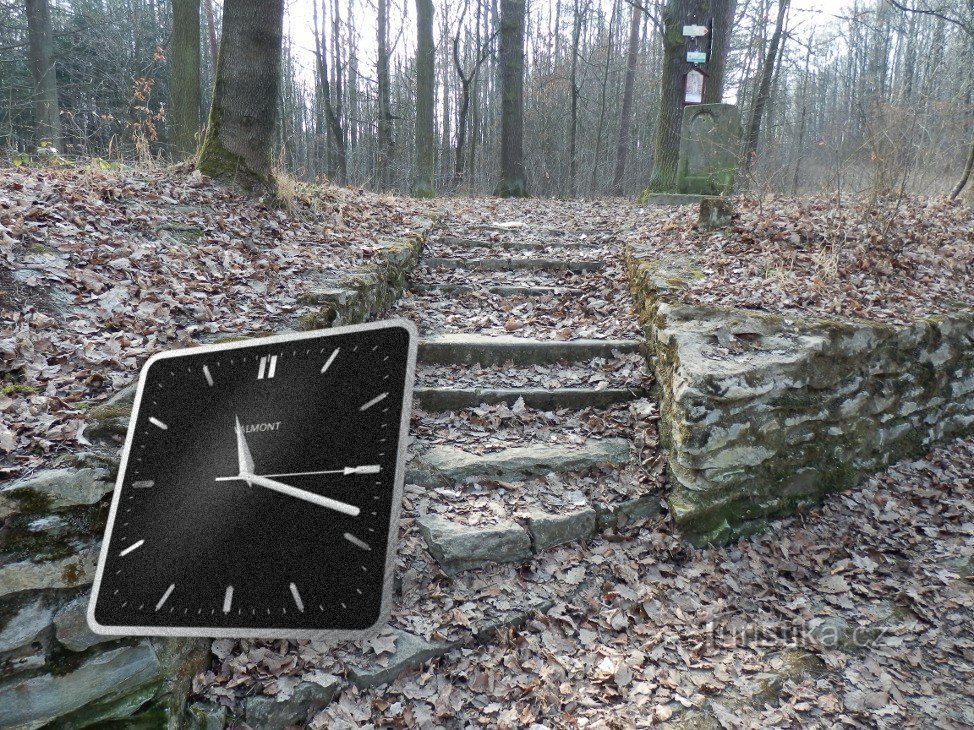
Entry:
11,18,15
